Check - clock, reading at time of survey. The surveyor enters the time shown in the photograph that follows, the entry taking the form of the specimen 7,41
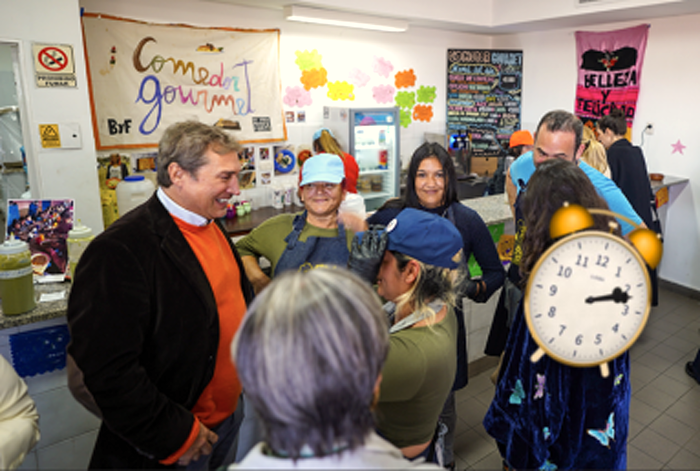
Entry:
2,12
